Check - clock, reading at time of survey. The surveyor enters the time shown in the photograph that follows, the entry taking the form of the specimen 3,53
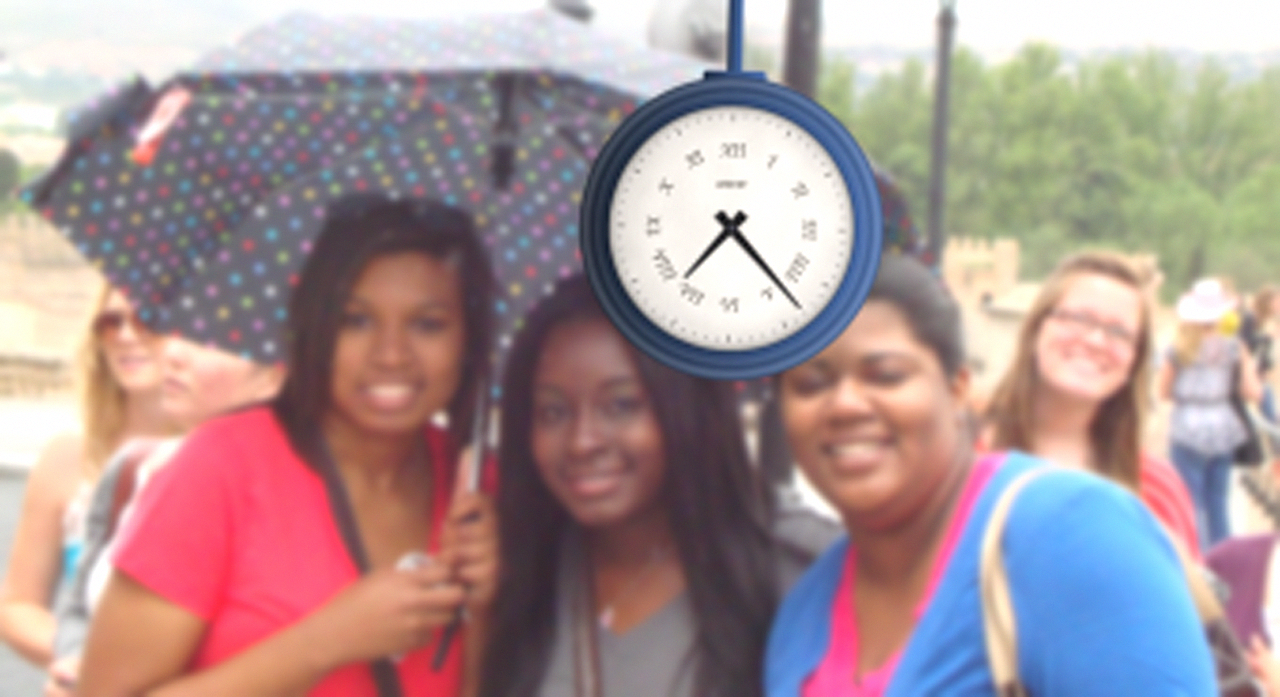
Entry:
7,23
